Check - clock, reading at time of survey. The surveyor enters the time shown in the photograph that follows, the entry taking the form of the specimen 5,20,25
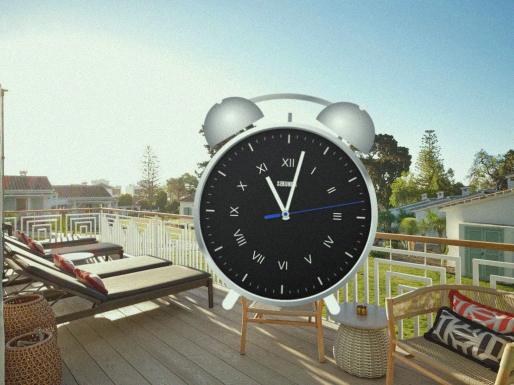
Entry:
11,02,13
